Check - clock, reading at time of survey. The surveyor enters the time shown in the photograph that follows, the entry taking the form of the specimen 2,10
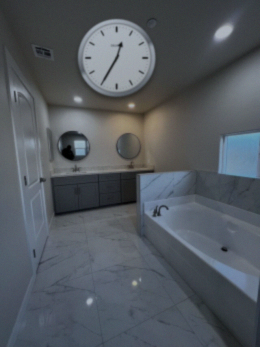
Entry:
12,35
